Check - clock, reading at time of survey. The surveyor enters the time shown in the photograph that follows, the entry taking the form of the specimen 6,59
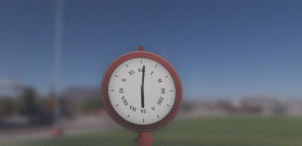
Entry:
6,01
